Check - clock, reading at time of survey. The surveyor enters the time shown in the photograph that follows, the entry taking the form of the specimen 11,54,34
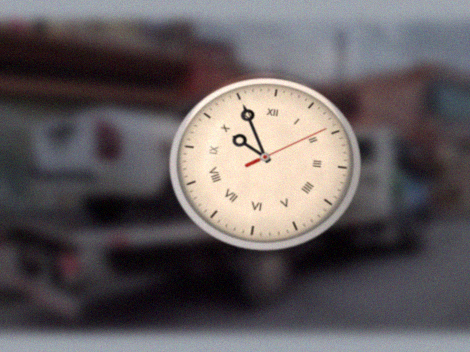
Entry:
9,55,09
